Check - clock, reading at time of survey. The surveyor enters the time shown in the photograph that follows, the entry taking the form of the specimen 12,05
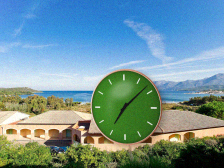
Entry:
7,08
